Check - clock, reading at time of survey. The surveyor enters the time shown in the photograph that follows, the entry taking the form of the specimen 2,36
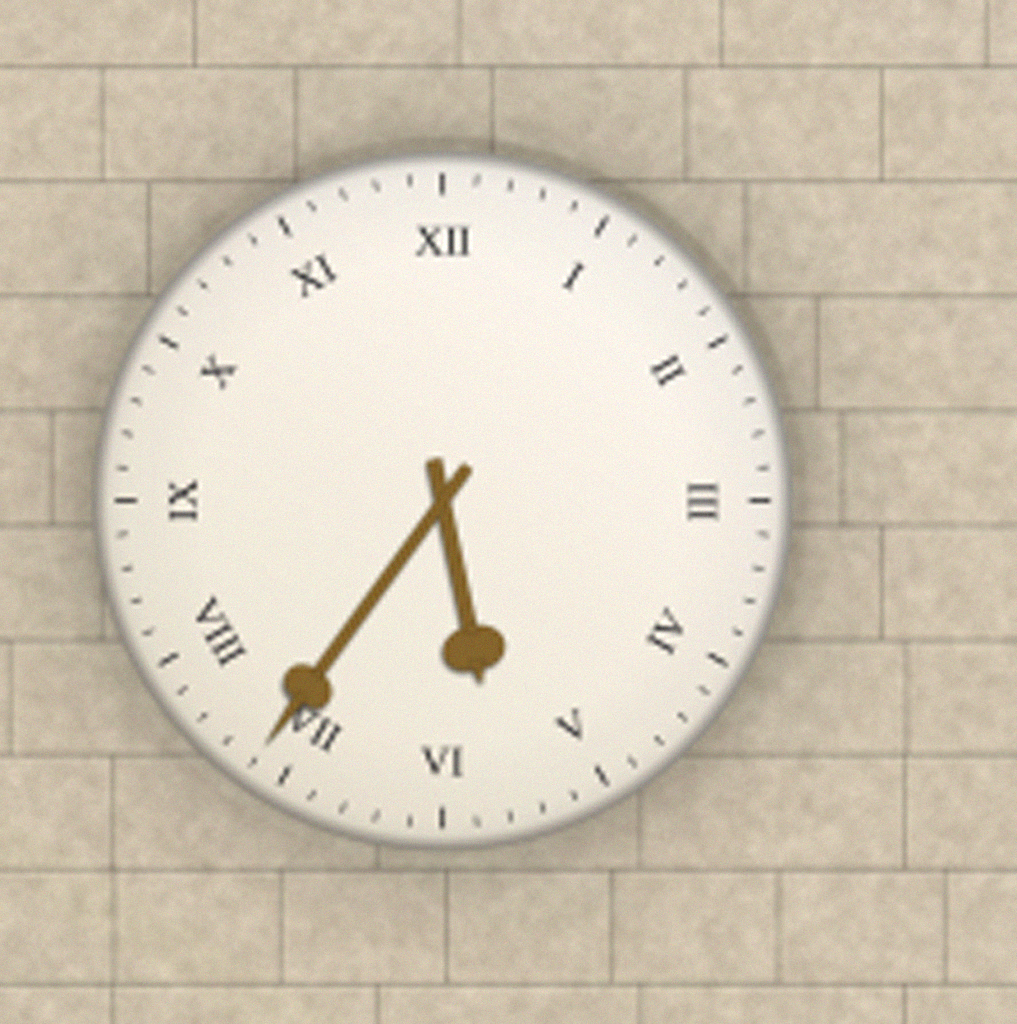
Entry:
5,36
